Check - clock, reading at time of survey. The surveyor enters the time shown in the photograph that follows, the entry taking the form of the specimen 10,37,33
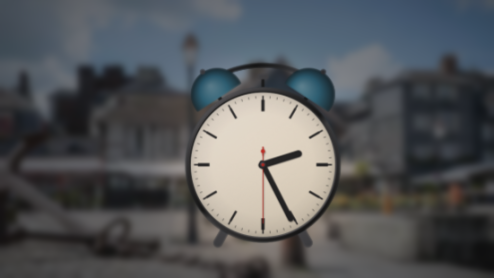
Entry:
2,25,30
